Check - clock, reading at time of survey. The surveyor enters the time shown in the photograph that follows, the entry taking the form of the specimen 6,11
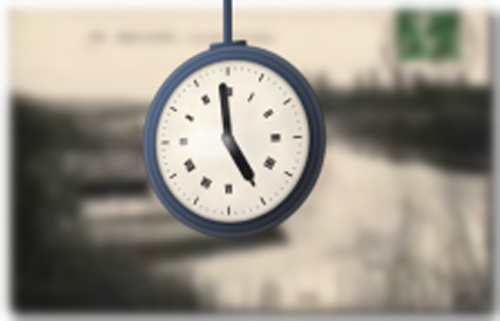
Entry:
4,59
